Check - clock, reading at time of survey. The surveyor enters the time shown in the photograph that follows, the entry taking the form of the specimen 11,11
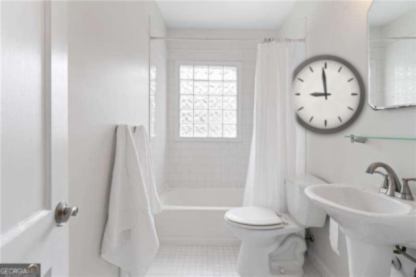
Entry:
8,59
